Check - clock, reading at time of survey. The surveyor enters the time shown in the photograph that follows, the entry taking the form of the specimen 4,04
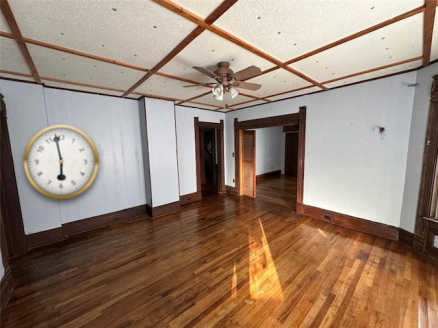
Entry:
5,58
